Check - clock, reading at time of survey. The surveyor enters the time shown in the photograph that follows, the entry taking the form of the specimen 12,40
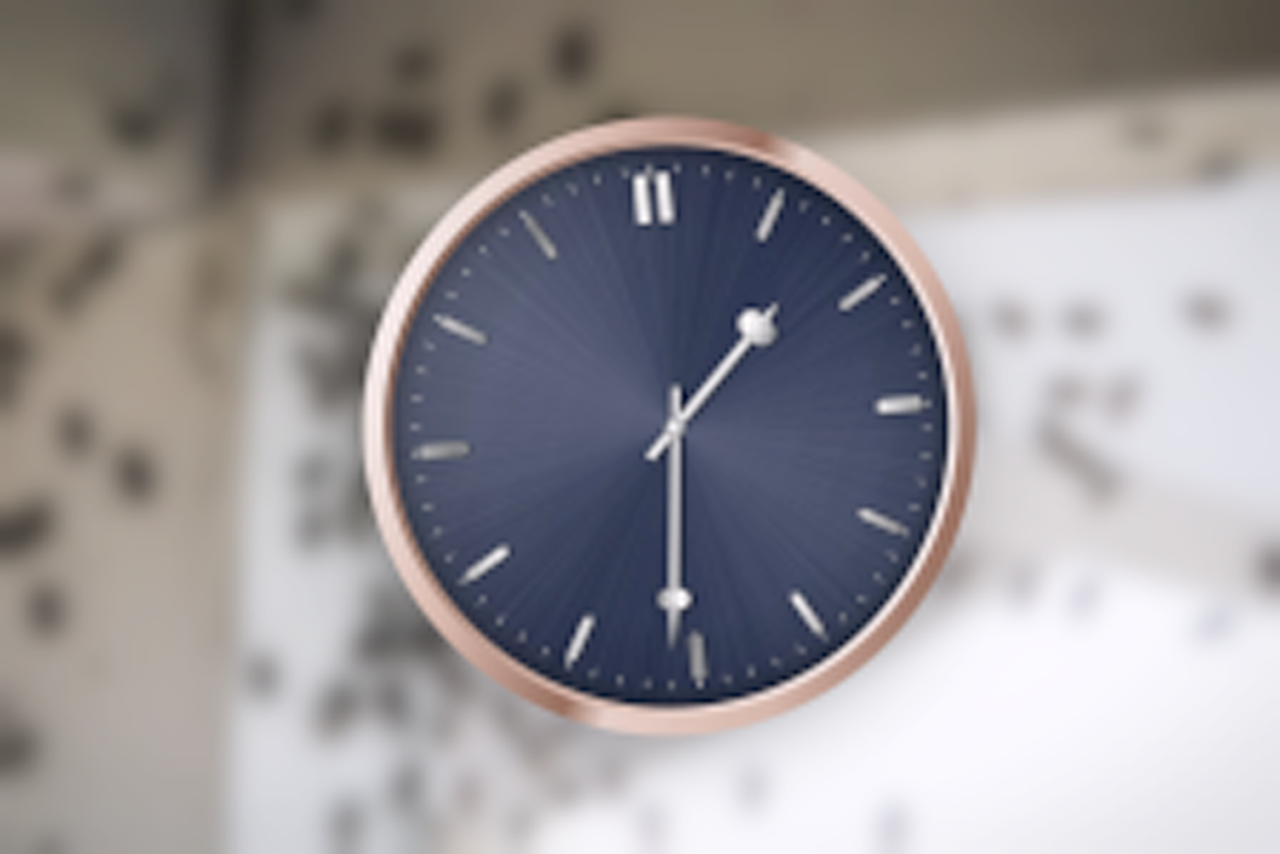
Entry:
1,31
